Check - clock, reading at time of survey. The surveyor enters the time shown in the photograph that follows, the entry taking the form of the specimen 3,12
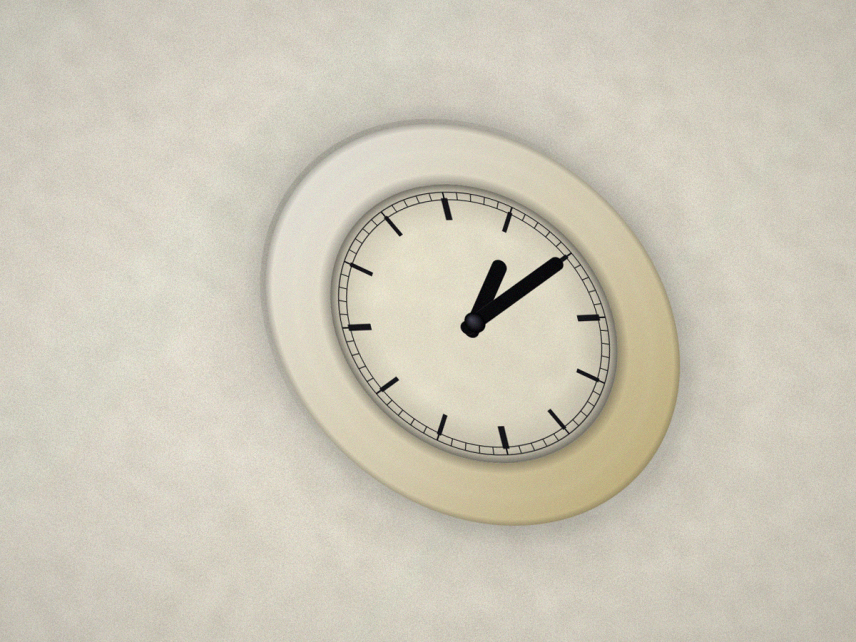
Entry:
1,10
